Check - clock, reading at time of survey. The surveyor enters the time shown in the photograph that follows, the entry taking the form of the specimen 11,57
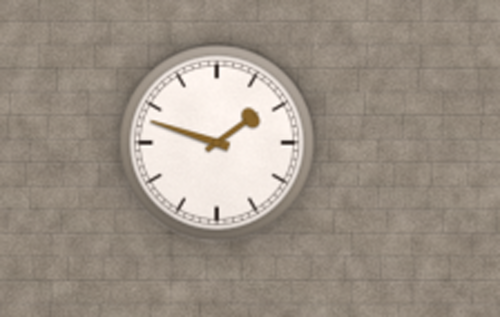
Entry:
1,48
